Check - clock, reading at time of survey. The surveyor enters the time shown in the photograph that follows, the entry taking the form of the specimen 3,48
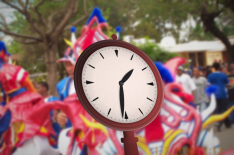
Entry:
1,31
